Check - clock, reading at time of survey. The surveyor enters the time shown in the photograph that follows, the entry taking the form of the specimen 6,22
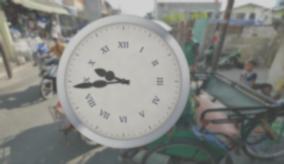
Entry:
9,44
